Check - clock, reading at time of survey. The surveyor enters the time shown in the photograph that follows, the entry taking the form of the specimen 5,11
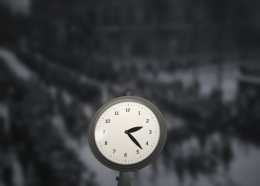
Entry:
2,23
